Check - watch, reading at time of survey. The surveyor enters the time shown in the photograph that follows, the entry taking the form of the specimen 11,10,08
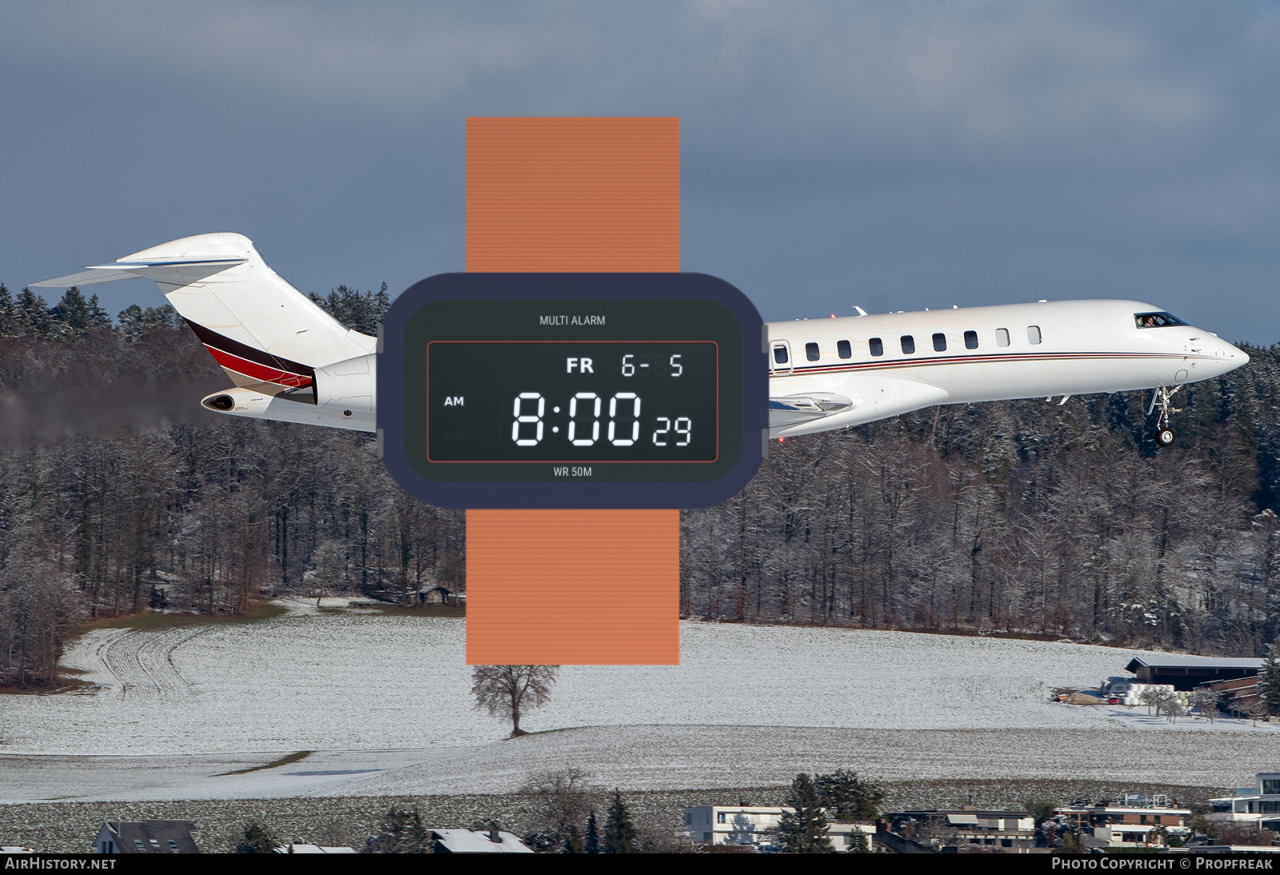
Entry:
8,00,29
